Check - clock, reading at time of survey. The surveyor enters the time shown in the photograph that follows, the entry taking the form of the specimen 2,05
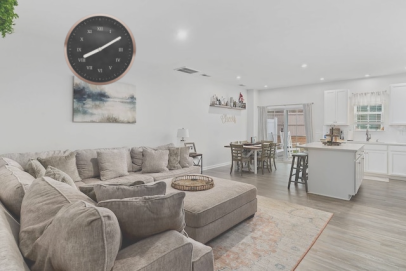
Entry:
8,10
